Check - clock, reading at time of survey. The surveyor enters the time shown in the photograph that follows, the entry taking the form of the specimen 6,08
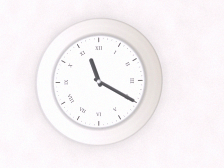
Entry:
11,20
